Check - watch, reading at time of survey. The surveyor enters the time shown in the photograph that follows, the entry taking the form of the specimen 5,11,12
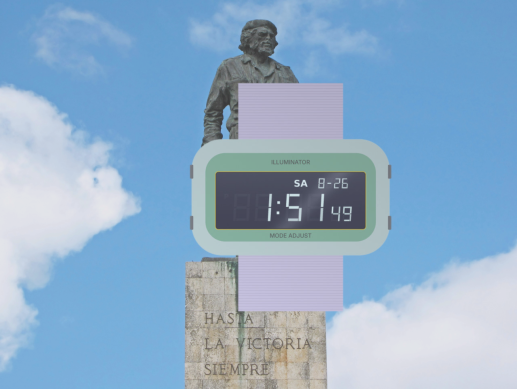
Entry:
1,51,49
